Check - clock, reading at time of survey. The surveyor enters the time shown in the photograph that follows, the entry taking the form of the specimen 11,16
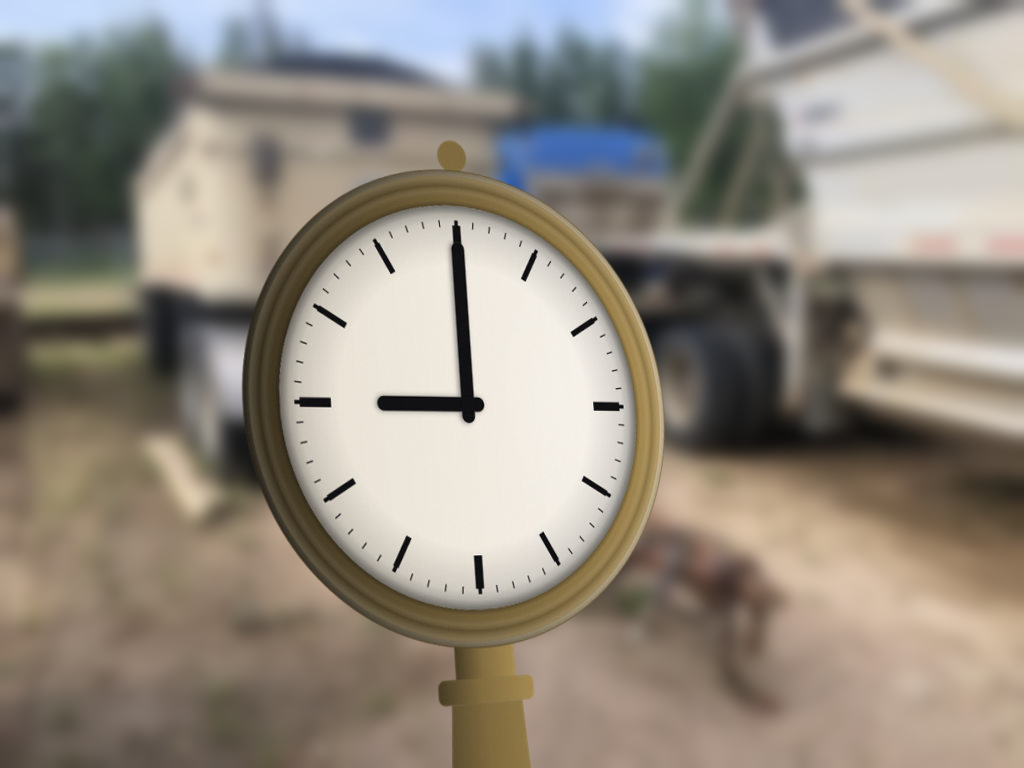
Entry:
9,00
